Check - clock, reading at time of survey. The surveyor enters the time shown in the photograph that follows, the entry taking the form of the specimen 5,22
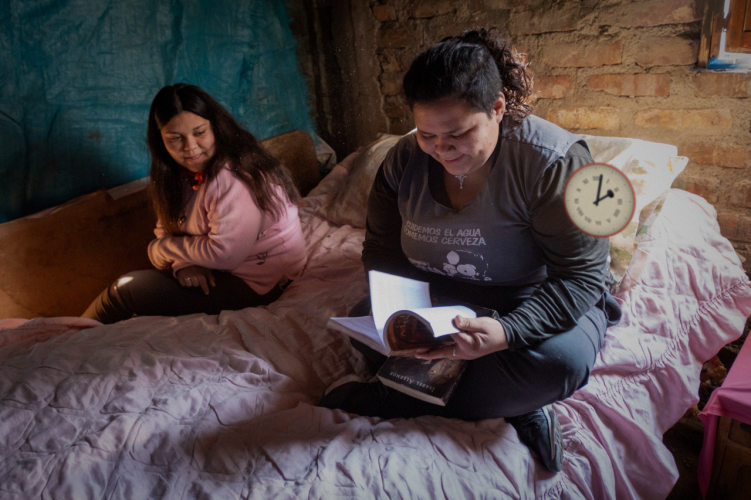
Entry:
2,02
